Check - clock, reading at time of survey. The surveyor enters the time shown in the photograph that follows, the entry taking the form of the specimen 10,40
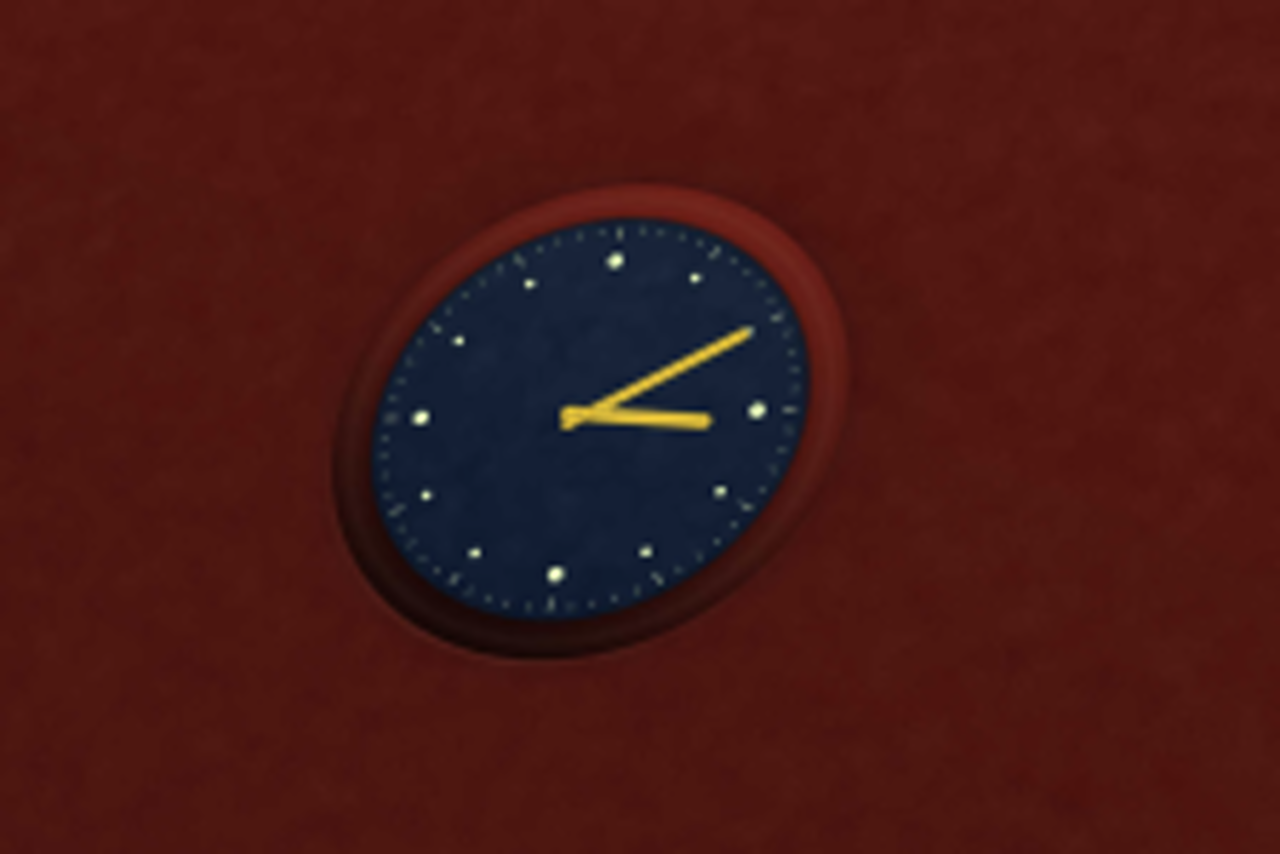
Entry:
3,10
